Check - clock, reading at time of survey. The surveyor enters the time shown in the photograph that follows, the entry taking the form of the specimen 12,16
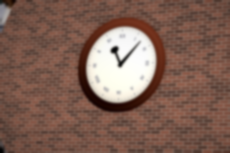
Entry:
11,07
